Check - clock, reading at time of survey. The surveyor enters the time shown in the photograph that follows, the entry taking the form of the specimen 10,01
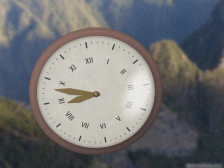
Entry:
8,48
